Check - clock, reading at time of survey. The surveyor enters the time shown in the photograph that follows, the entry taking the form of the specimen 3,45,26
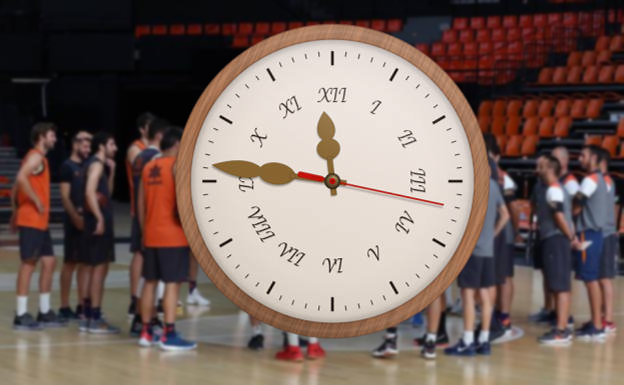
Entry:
11,46,17
